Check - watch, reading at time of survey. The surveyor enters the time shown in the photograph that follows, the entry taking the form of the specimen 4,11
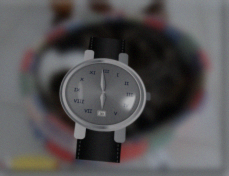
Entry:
5,59
